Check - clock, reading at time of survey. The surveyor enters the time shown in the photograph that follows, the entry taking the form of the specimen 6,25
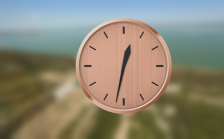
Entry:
12,32
